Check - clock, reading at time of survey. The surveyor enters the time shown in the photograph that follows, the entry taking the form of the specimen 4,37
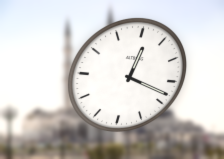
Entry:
12,18
